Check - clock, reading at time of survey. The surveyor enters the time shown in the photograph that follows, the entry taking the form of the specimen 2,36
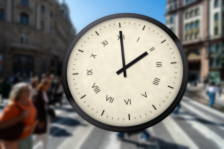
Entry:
2,00
